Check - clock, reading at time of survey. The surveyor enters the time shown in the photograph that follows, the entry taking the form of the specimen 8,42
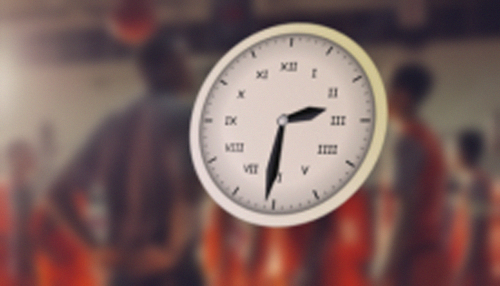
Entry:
2,31
